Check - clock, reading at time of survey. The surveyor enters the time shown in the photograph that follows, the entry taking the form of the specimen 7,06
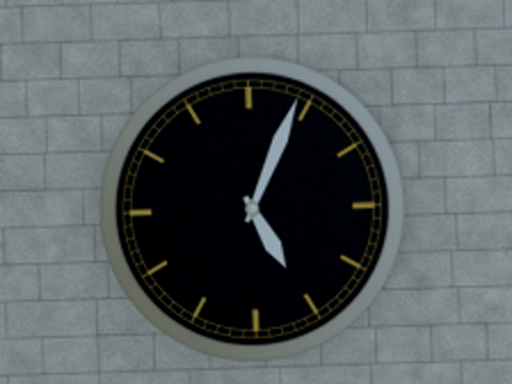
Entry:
5,04
